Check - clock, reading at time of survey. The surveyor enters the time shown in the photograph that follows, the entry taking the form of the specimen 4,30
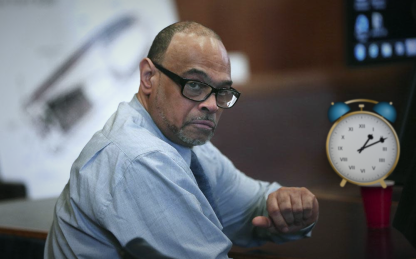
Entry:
1,11
